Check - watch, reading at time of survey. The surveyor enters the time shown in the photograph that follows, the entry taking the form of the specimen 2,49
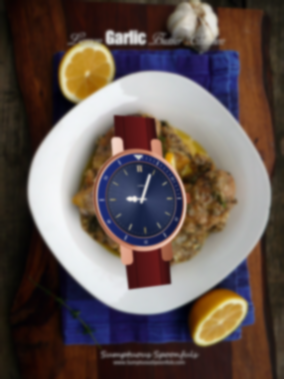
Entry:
9,04
